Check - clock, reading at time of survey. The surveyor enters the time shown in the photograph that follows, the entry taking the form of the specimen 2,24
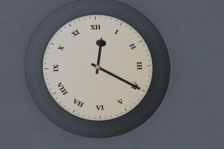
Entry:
12,20
